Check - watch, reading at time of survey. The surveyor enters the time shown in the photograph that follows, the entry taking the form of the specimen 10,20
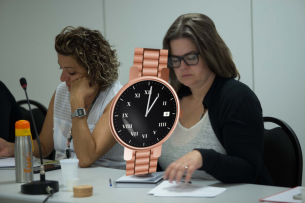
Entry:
1,01
